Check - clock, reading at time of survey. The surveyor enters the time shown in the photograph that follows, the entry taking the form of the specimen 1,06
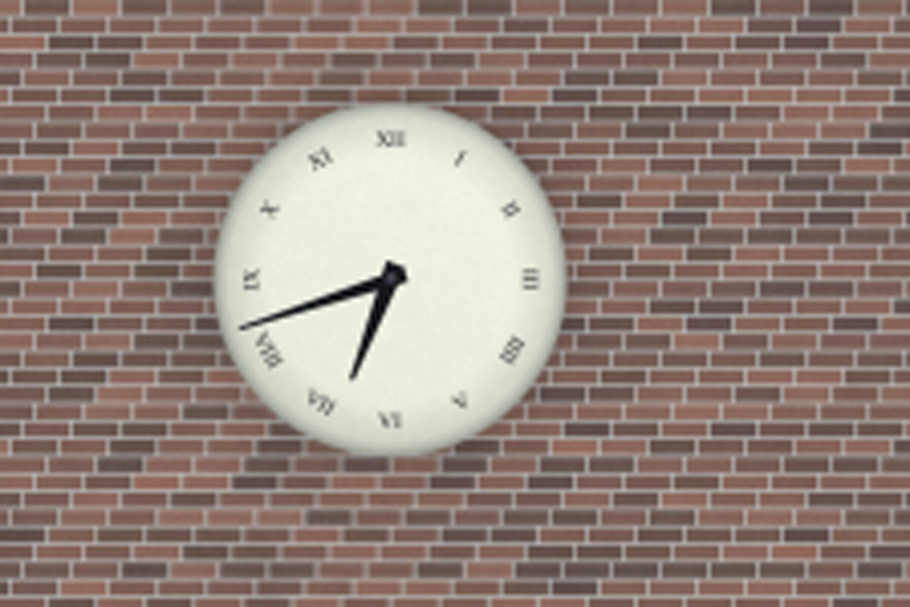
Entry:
6,42
